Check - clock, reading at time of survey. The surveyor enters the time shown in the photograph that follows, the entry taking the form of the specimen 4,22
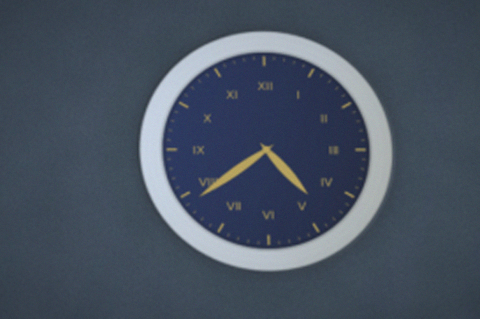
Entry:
4,39
